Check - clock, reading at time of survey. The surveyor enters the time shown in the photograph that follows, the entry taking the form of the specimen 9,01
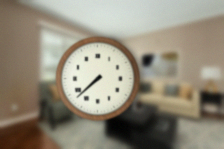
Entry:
7,38
